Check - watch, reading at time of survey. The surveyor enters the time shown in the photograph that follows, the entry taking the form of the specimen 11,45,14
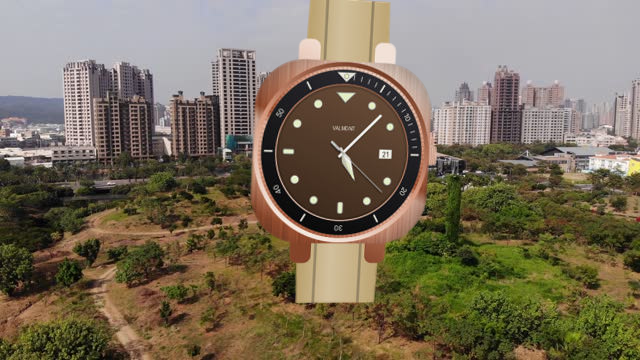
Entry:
5,07,22
